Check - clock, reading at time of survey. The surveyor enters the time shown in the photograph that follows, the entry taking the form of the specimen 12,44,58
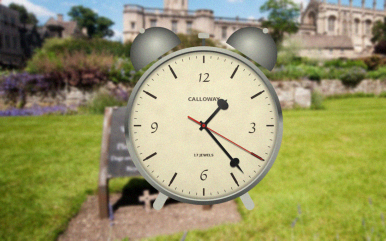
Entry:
1,23,20
